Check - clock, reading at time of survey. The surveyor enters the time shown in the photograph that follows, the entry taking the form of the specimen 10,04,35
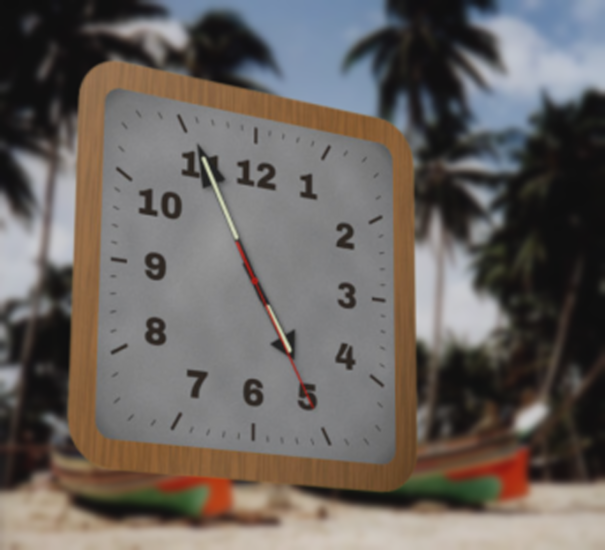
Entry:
4,55,25
